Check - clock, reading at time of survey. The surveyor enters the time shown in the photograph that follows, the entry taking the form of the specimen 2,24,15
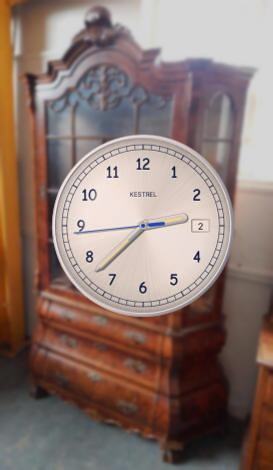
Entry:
2,37,44
